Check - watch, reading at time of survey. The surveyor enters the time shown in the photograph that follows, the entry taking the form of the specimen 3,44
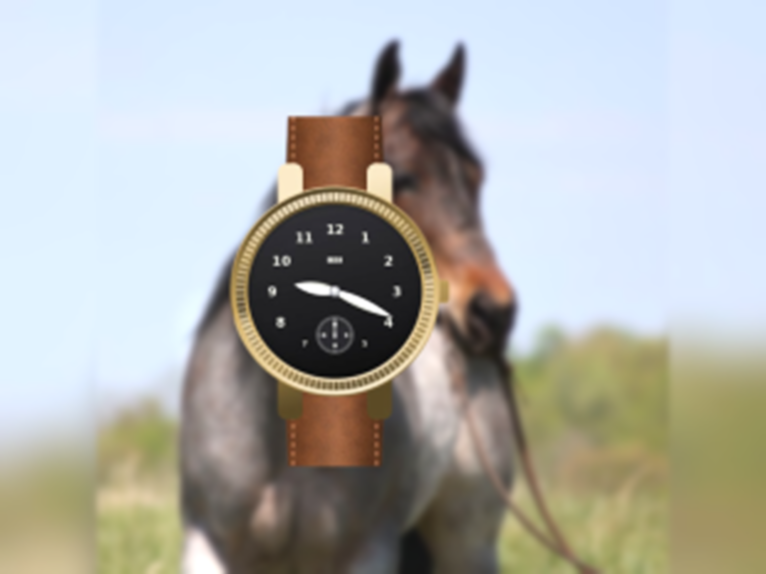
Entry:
9,19
